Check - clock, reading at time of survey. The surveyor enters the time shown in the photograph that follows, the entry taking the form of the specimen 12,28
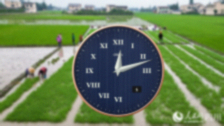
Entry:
12,12
